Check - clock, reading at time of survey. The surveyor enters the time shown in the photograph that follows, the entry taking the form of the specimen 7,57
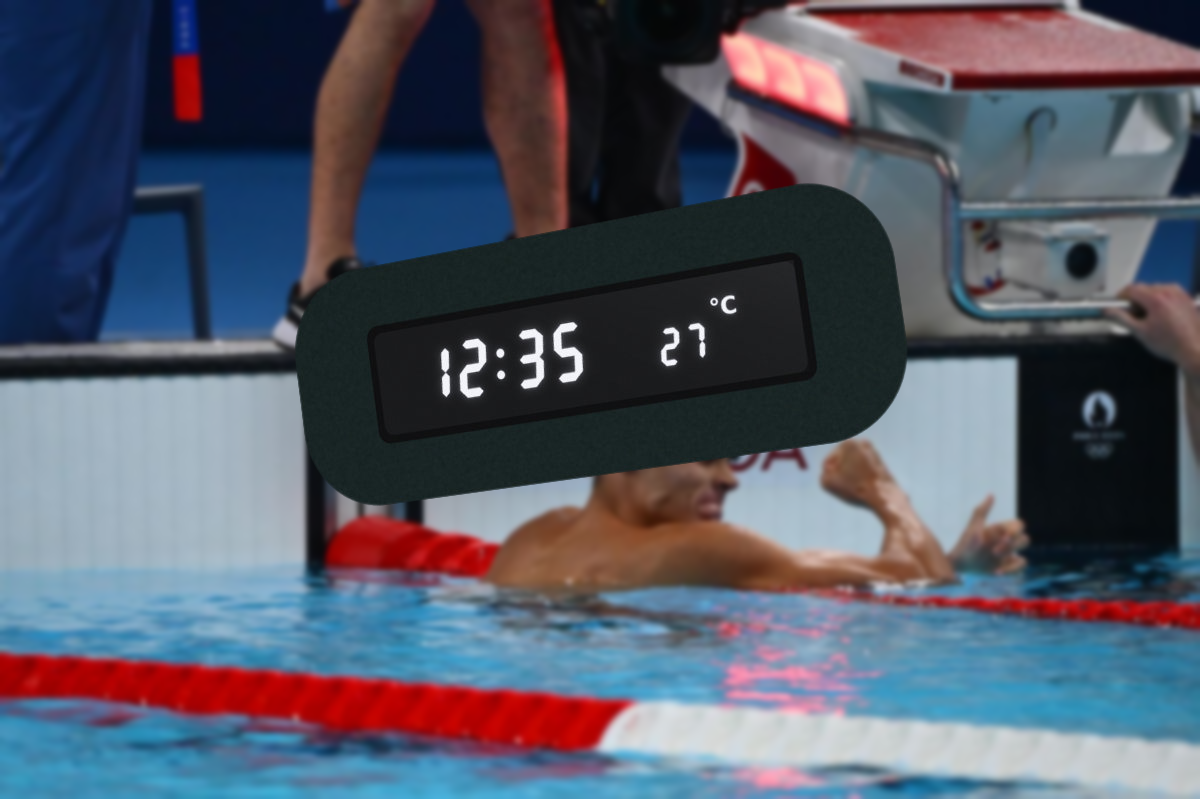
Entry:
12,35
